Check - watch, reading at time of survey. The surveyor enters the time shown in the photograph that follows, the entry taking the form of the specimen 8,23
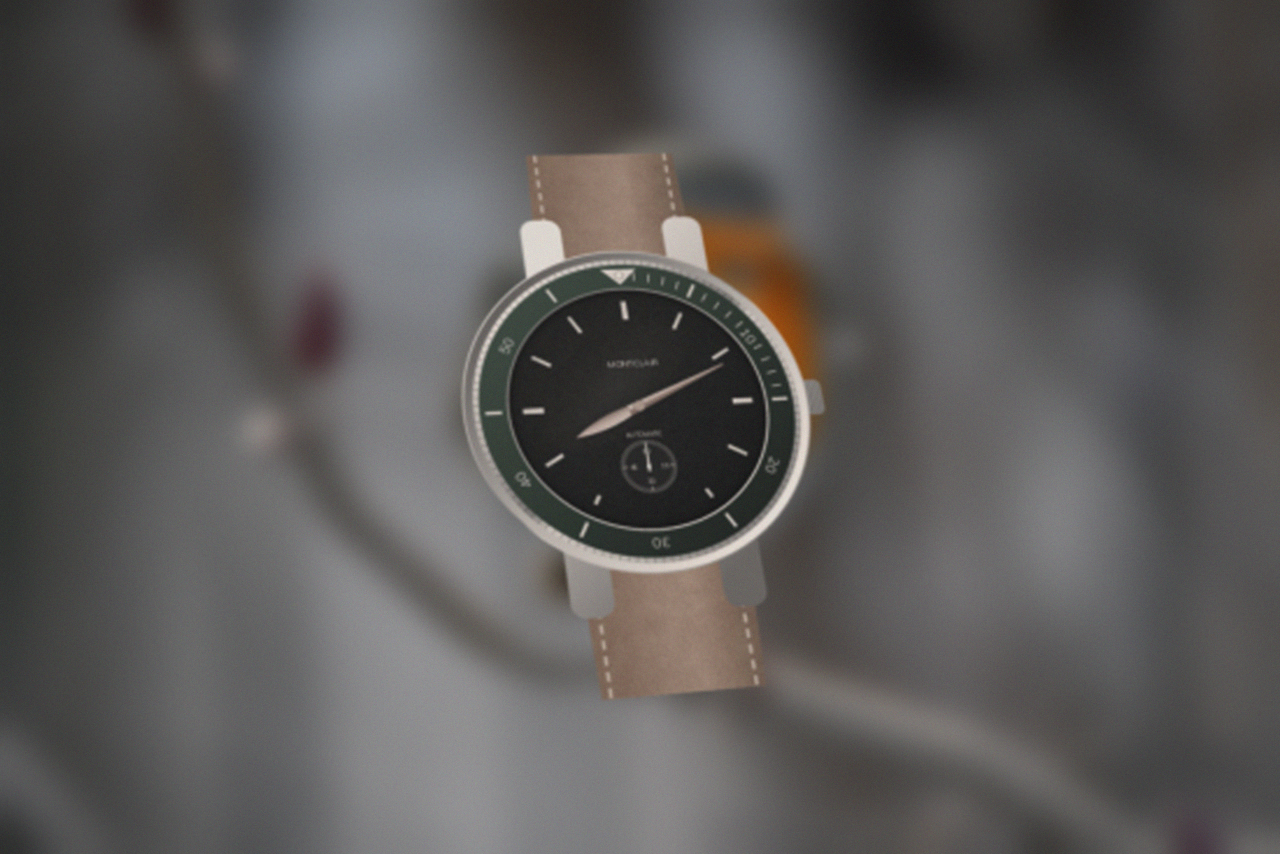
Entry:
8,11
